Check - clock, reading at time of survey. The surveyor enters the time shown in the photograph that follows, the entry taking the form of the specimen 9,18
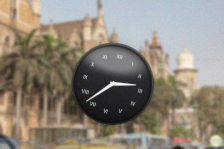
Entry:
2,37
